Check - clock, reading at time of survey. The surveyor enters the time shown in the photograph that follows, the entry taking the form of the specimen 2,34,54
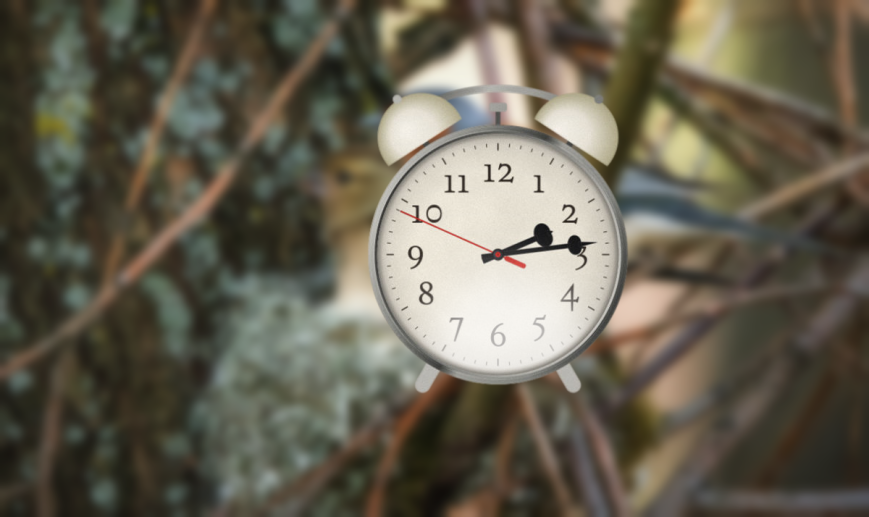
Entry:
2,13,49
